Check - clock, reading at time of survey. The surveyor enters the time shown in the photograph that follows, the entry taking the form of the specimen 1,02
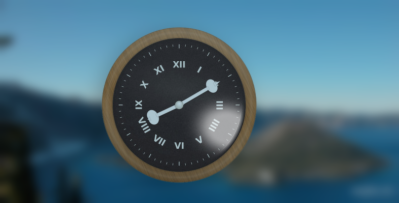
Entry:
8,10
